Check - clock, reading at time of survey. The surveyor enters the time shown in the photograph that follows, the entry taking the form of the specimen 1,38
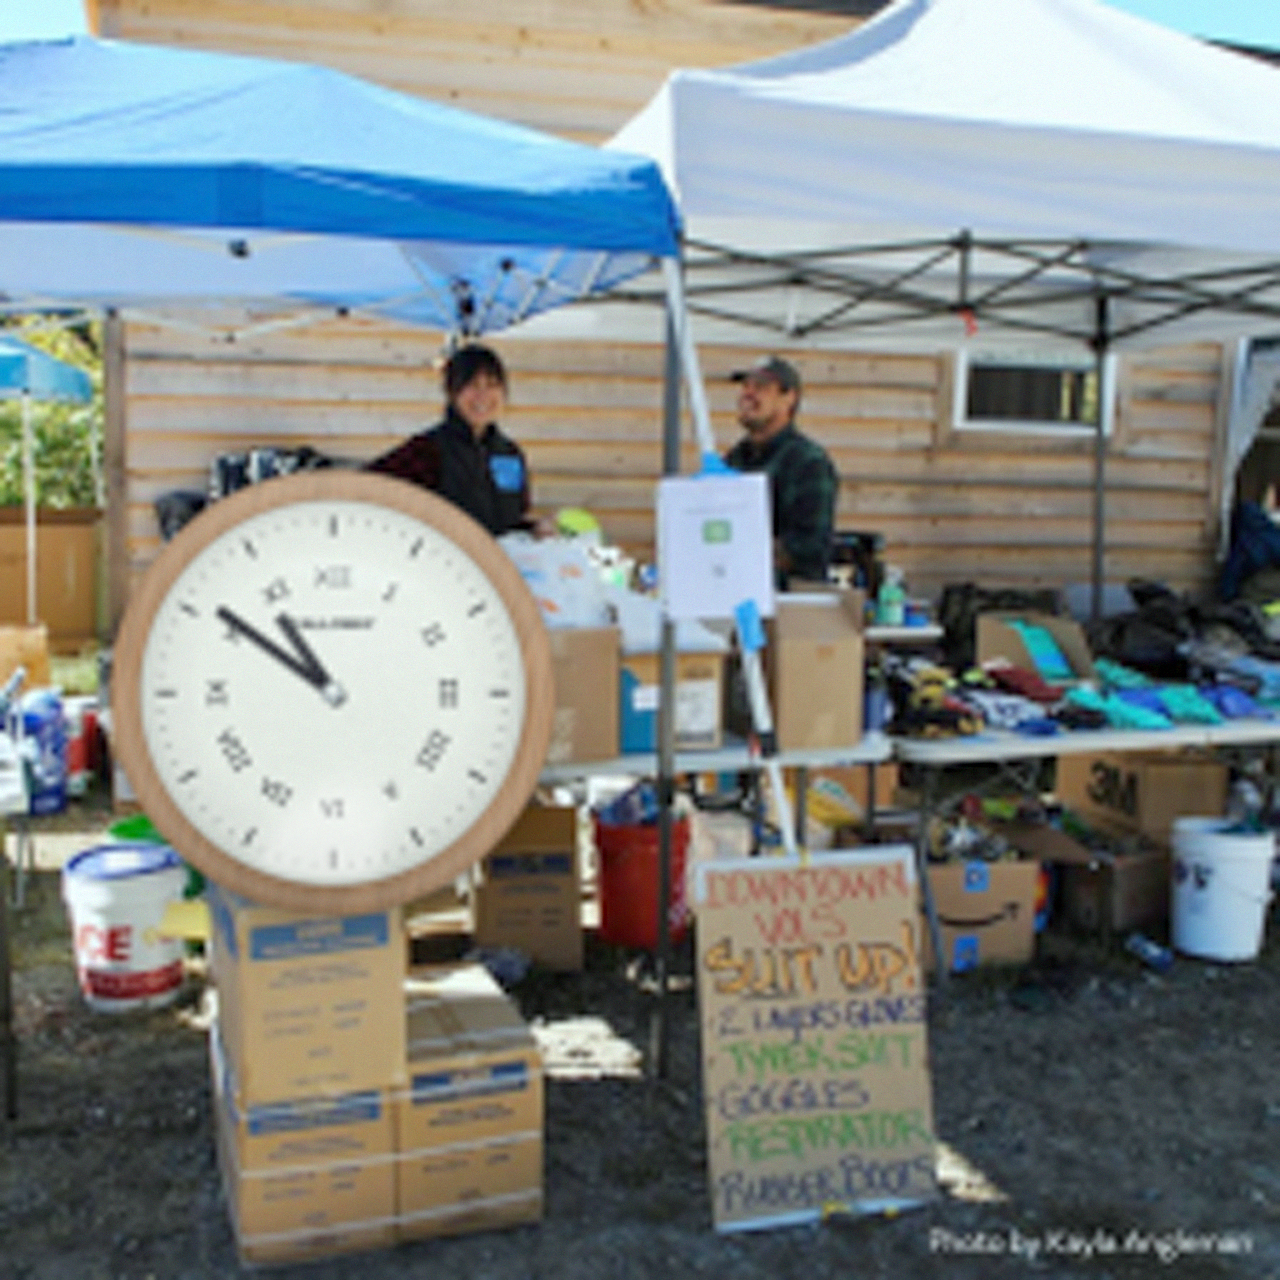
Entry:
10,51
